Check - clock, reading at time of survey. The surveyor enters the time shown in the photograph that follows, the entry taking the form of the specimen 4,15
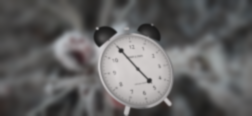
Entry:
4,55
